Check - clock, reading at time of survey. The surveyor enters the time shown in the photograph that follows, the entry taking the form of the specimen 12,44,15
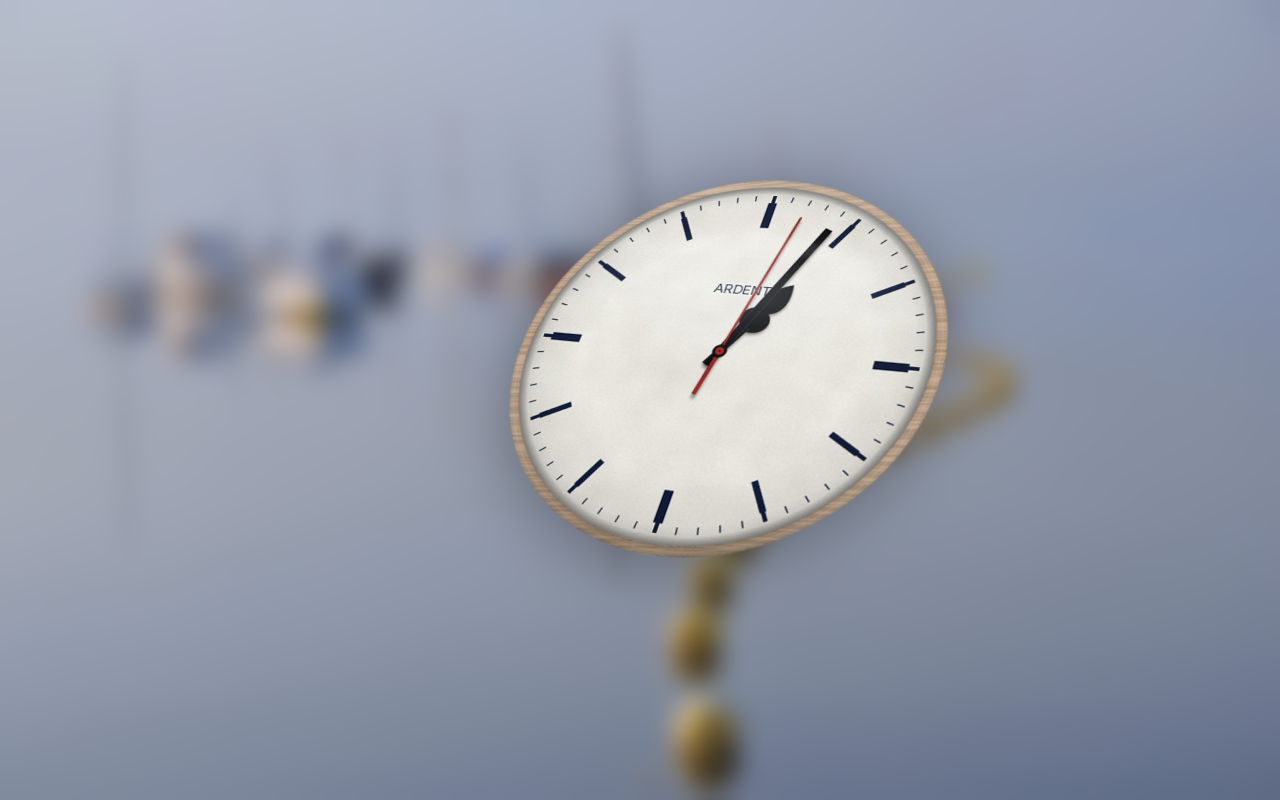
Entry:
1,04,02
